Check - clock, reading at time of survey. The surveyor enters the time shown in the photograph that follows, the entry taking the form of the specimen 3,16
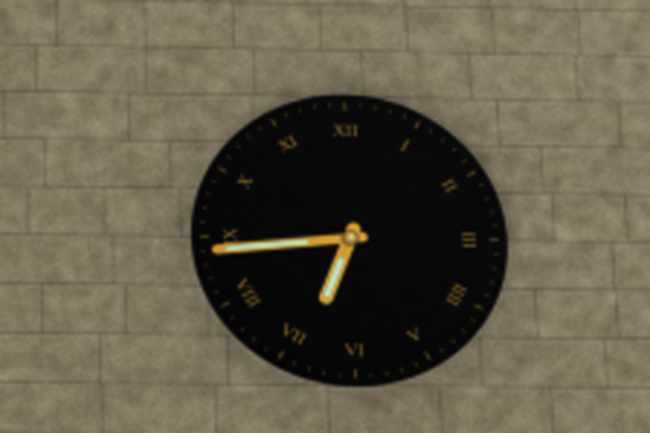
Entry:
6,44
